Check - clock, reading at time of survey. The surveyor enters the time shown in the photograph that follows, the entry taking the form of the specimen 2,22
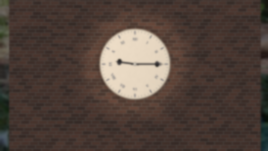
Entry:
9,15
